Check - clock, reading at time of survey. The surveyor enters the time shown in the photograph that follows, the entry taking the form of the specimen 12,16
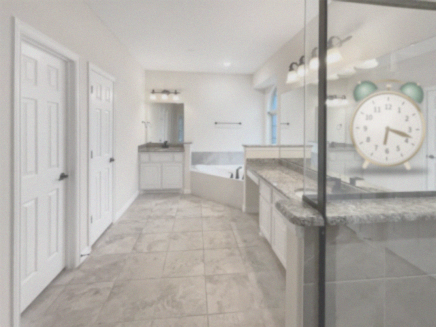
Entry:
6,18
